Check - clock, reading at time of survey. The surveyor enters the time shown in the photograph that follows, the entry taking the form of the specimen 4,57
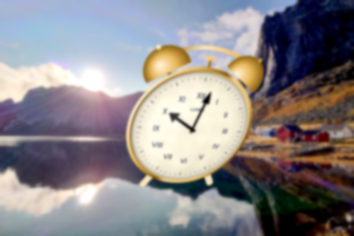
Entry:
10,02
